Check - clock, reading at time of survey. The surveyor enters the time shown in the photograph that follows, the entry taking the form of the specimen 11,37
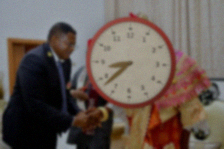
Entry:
8,38
